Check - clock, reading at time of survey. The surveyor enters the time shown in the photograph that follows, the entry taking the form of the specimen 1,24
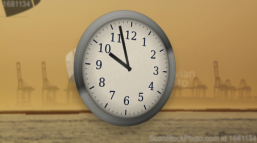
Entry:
9,57
